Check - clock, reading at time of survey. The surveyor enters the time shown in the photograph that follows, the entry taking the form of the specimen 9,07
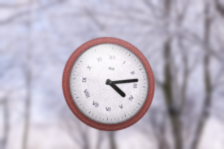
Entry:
4,13
